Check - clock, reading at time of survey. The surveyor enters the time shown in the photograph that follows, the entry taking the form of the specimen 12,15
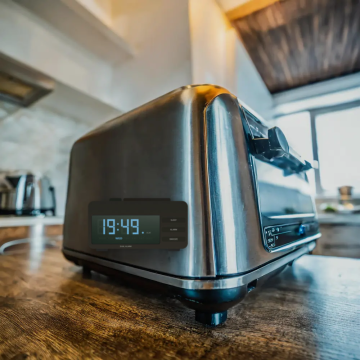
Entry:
19,49
